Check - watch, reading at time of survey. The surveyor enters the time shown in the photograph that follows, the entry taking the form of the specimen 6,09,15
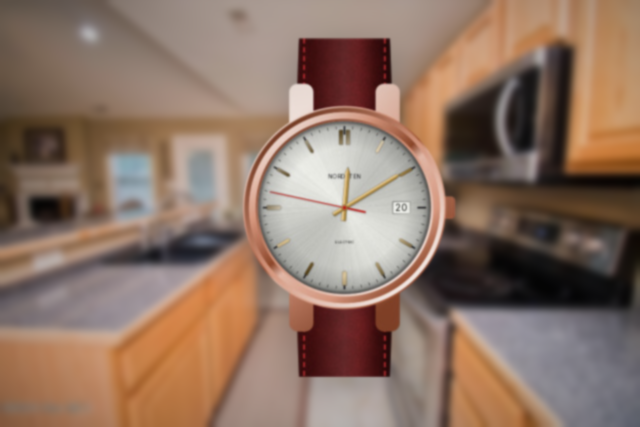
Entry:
12,09,47
